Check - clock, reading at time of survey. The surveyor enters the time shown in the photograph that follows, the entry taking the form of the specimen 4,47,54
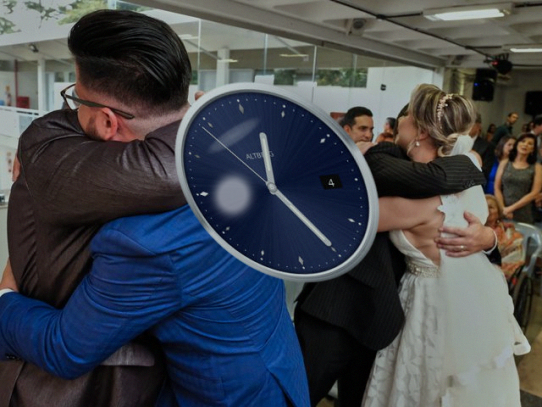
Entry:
12,24,54
